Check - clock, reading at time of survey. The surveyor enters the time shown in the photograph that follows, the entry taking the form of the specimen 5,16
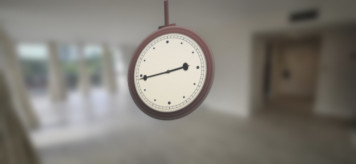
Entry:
2,44
